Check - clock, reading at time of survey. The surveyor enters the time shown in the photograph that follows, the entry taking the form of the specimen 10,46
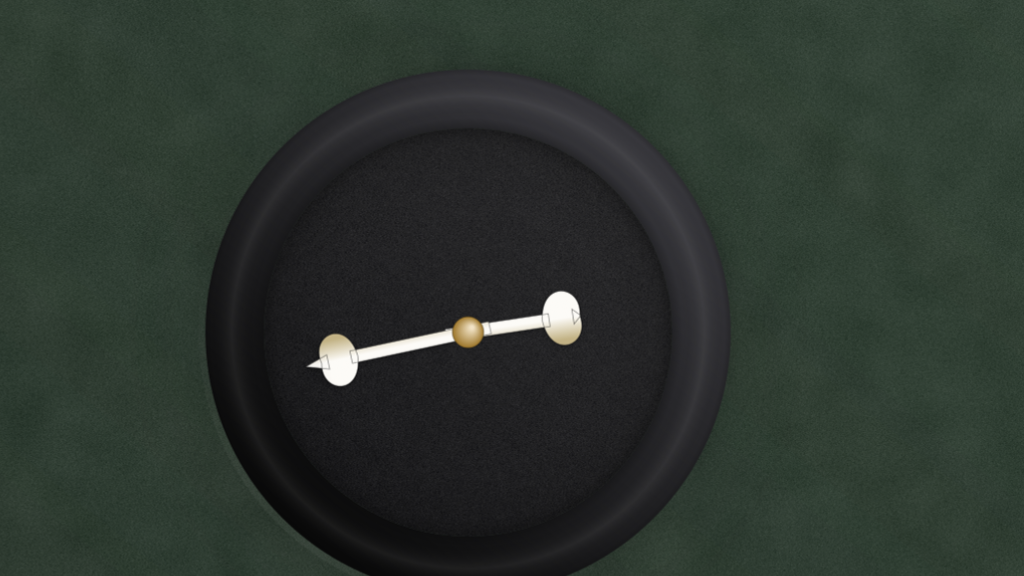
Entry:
2,43
